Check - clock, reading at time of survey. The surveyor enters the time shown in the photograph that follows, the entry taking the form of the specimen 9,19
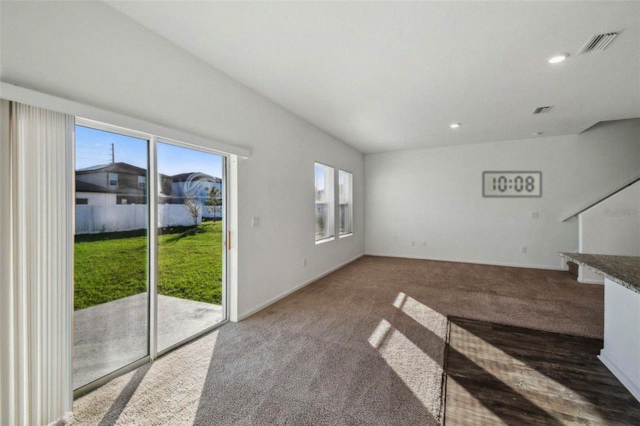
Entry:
10,08
